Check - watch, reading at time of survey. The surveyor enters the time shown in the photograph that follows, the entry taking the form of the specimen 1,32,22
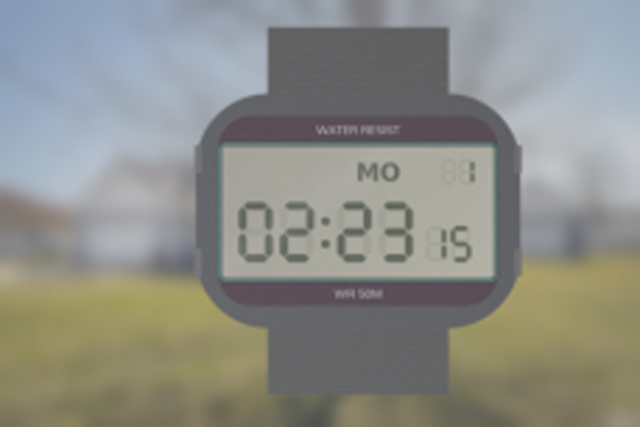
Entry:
2,23,15
